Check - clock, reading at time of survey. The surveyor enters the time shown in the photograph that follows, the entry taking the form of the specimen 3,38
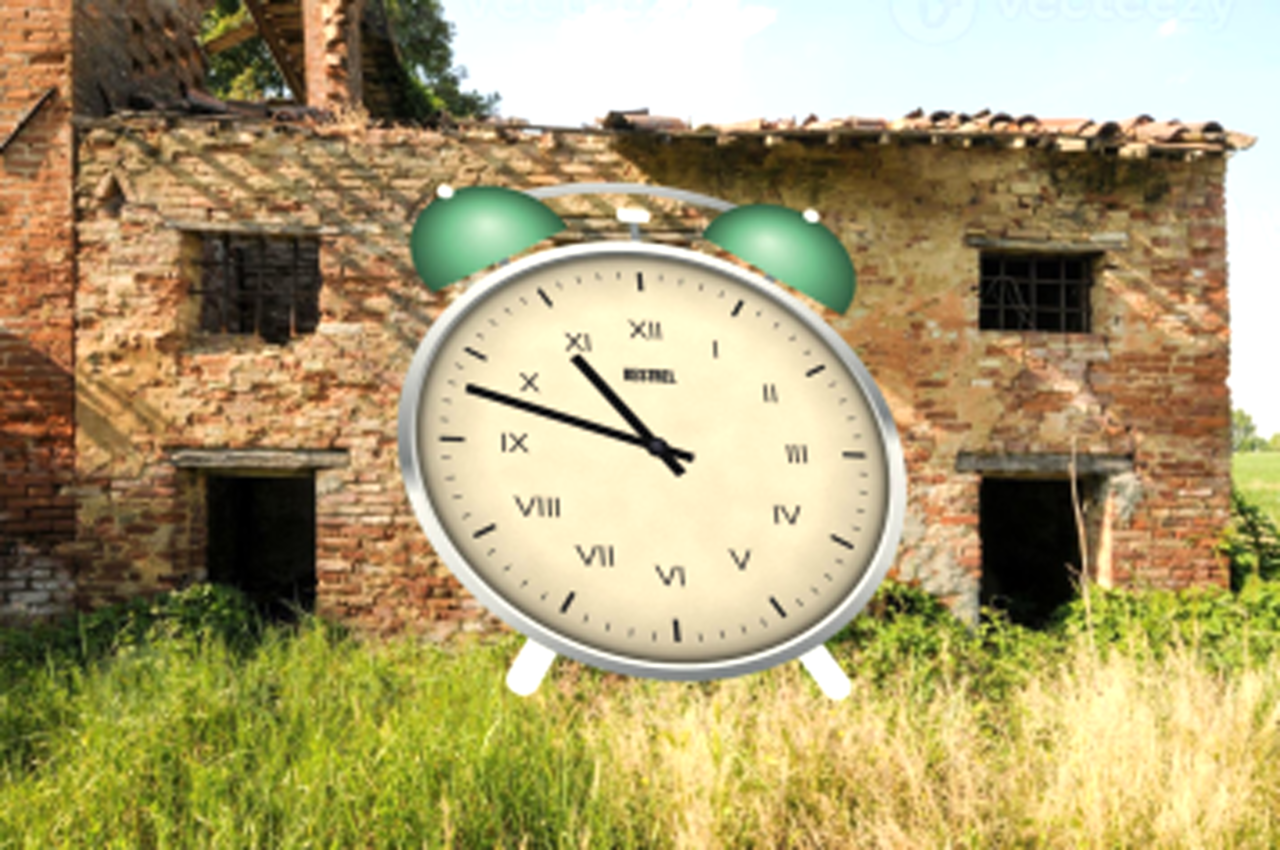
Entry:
10,48
